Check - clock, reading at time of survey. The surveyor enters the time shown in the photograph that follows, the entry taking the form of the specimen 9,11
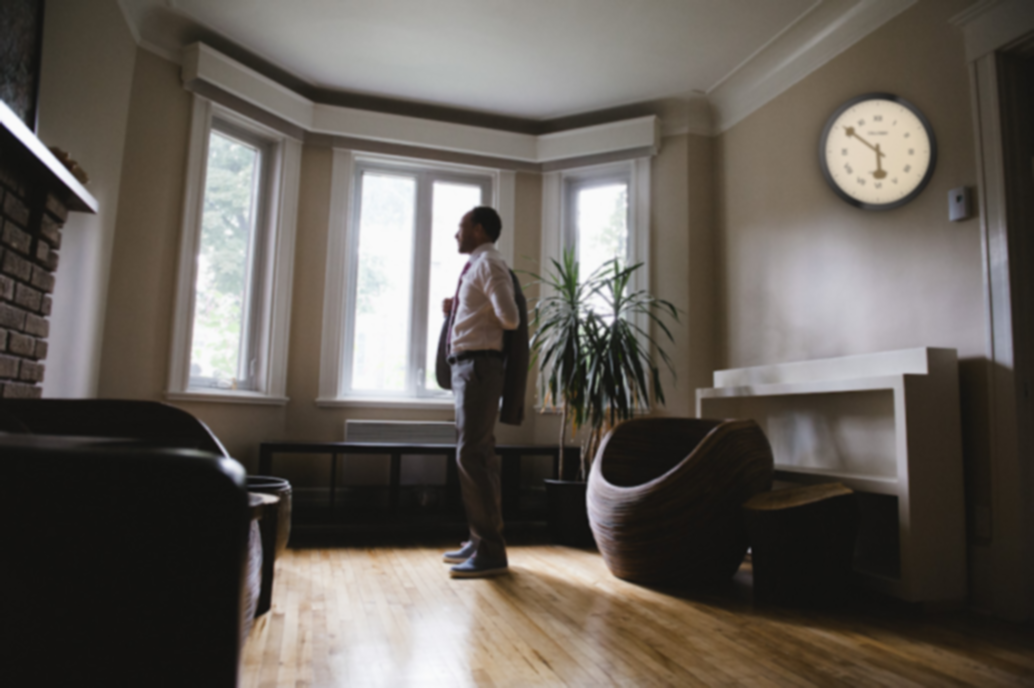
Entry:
5,51
